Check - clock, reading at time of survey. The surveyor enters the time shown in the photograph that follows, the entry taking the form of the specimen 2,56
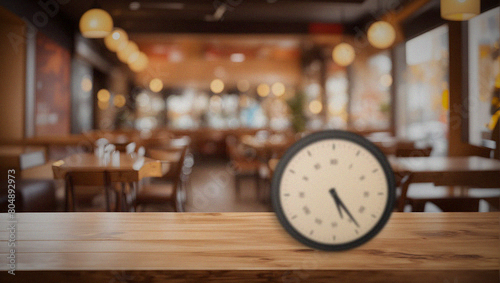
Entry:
5,24
